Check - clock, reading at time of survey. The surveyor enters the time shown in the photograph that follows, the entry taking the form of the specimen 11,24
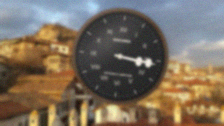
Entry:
3,16
